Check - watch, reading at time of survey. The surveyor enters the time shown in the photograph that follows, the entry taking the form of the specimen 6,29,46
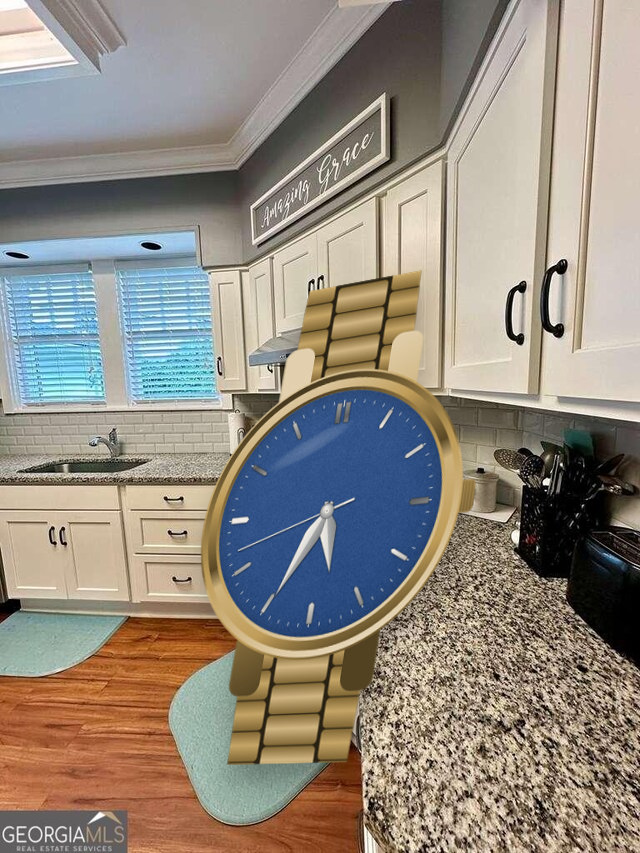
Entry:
5,34,42
